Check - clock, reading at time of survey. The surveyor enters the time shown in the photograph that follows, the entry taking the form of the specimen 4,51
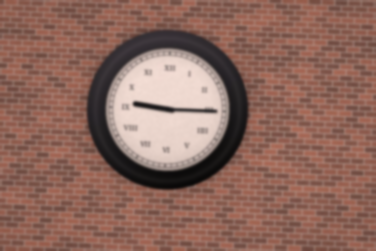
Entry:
9,15
